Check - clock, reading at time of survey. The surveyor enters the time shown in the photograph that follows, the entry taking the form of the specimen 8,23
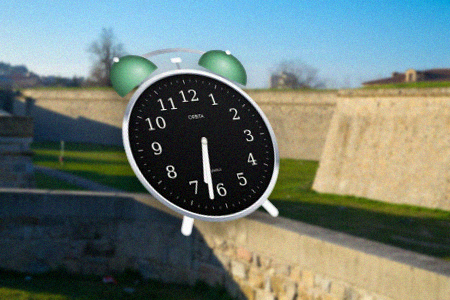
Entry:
6,32
